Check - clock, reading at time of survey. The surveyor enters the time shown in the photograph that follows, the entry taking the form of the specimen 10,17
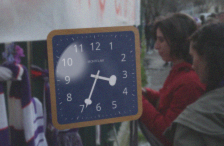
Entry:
3,34
